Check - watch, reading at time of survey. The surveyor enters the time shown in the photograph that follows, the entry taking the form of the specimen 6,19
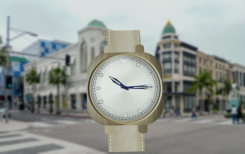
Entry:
10,15
